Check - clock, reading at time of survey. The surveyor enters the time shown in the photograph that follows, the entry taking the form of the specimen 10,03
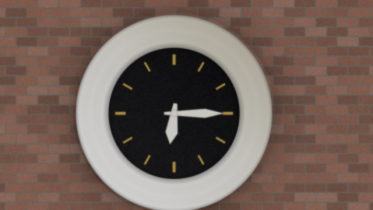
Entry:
6,15
